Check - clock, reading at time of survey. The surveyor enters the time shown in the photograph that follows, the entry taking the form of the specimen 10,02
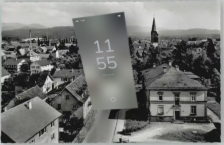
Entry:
11,55
